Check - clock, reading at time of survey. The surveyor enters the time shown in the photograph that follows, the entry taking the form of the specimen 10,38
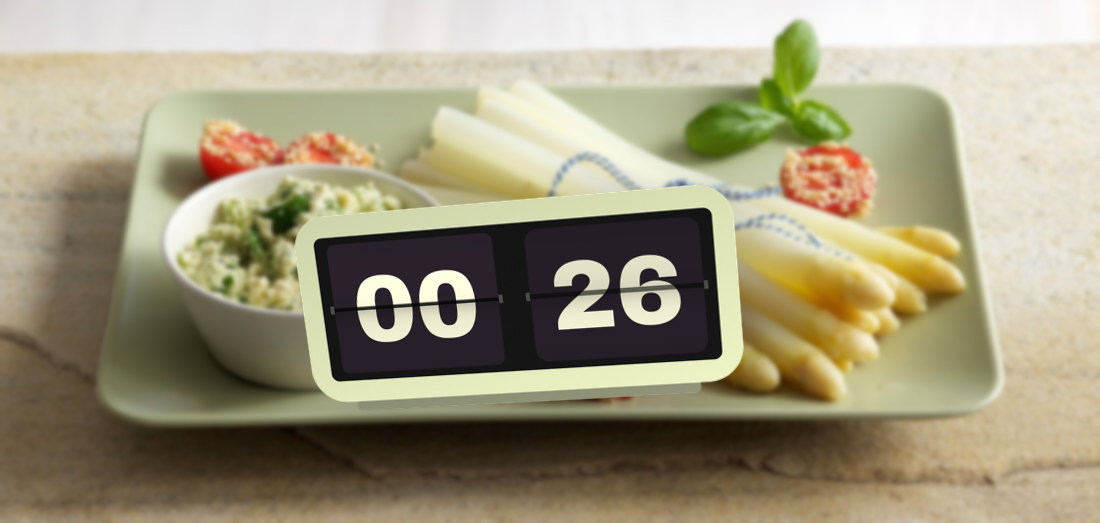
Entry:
0,26
